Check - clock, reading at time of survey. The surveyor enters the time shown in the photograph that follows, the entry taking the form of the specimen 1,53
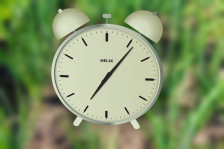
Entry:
7,06
